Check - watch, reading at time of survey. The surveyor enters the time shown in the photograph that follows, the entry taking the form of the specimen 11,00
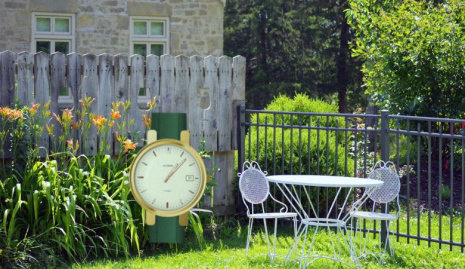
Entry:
1,07
